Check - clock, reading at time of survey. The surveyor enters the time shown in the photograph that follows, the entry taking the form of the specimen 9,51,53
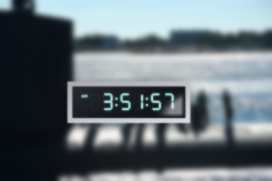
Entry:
3,51,57
